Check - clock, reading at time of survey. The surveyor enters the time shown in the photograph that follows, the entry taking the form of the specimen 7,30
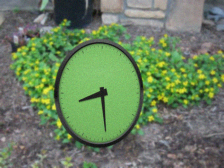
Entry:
8,29
